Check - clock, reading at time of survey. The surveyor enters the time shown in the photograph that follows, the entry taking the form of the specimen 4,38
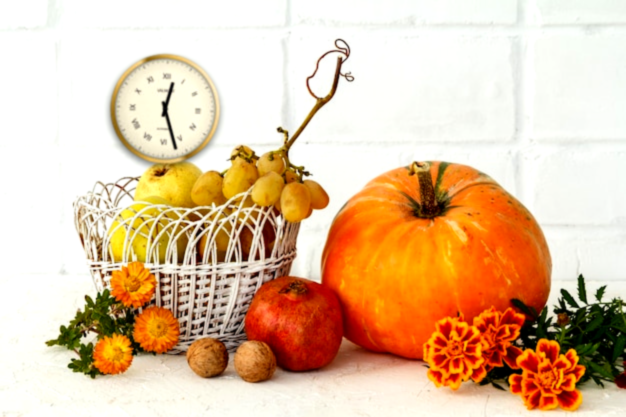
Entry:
12,27
